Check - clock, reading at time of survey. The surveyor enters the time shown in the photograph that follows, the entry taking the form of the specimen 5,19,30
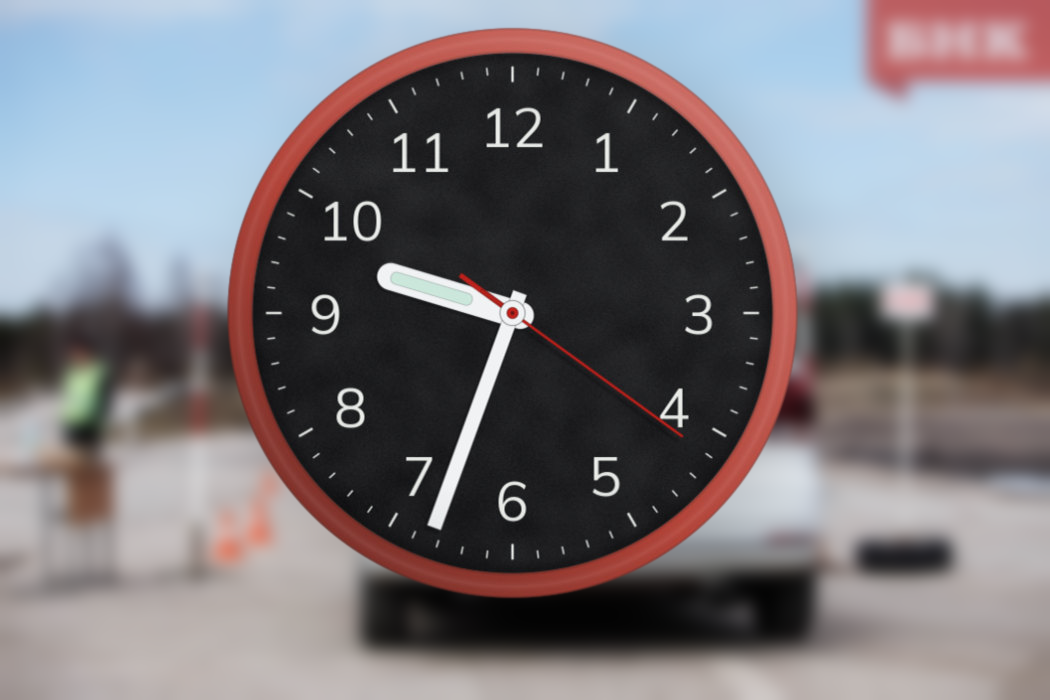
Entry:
9,33,21
